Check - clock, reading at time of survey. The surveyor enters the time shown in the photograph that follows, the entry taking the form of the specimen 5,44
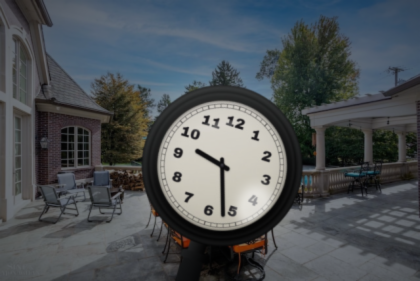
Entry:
9,27
